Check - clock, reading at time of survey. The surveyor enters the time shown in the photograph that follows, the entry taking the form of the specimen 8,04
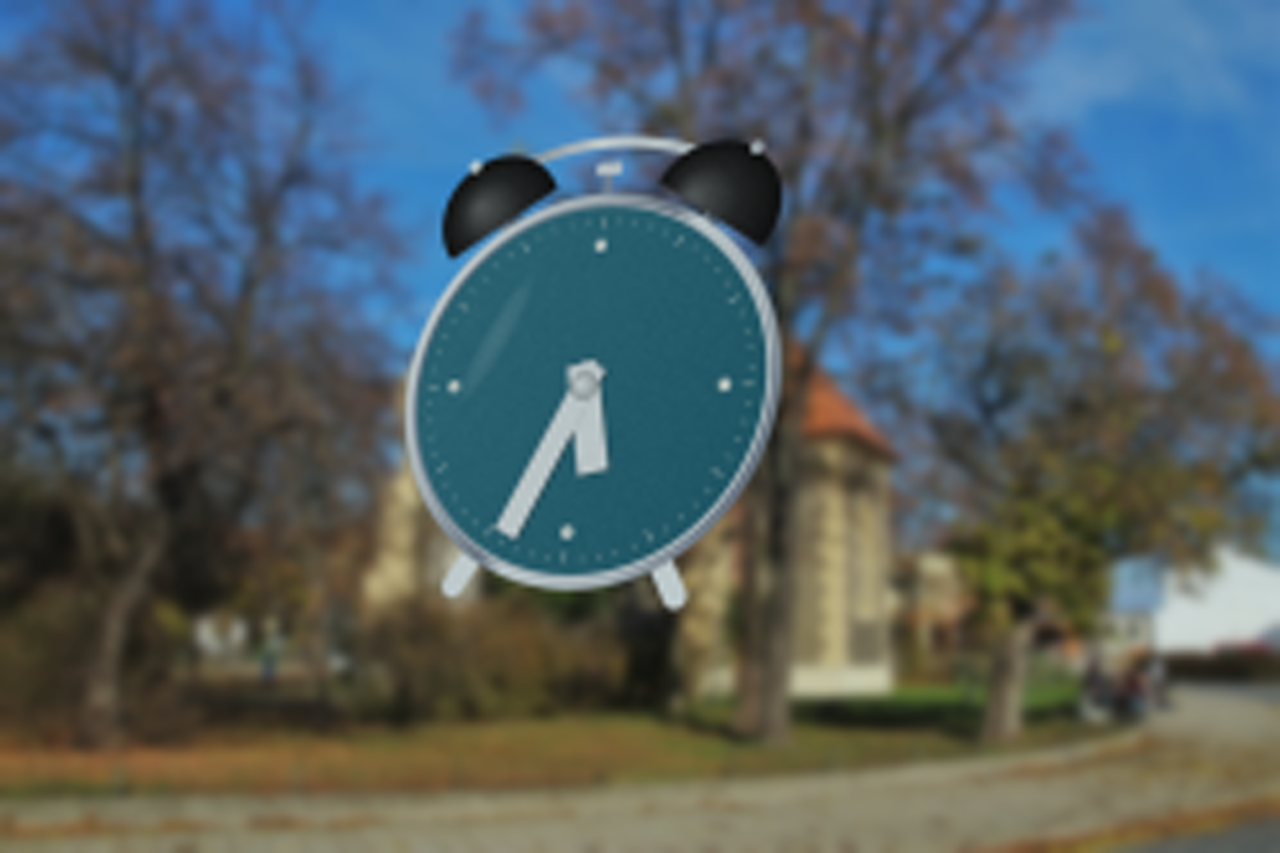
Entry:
5,34
